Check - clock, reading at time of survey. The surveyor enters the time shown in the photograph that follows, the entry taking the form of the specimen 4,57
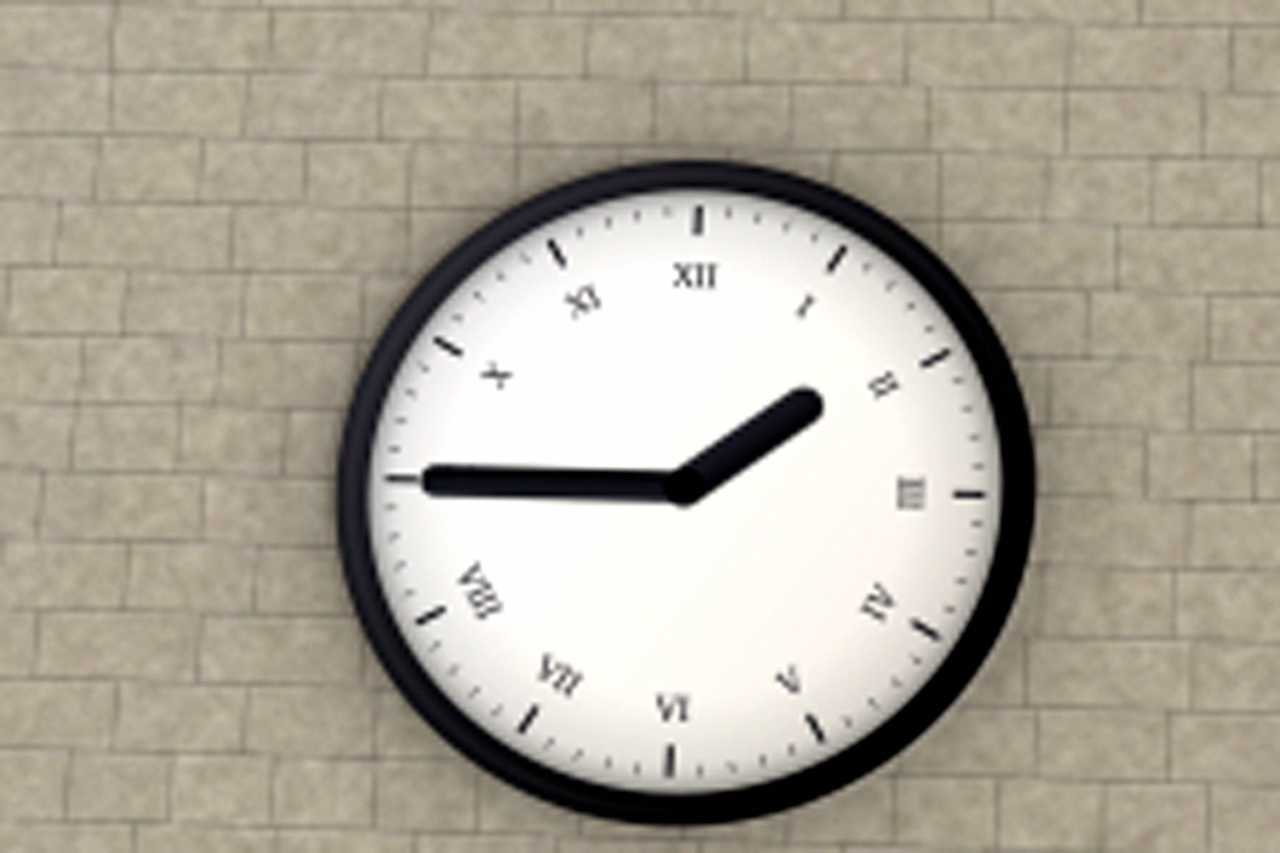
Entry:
1,45
